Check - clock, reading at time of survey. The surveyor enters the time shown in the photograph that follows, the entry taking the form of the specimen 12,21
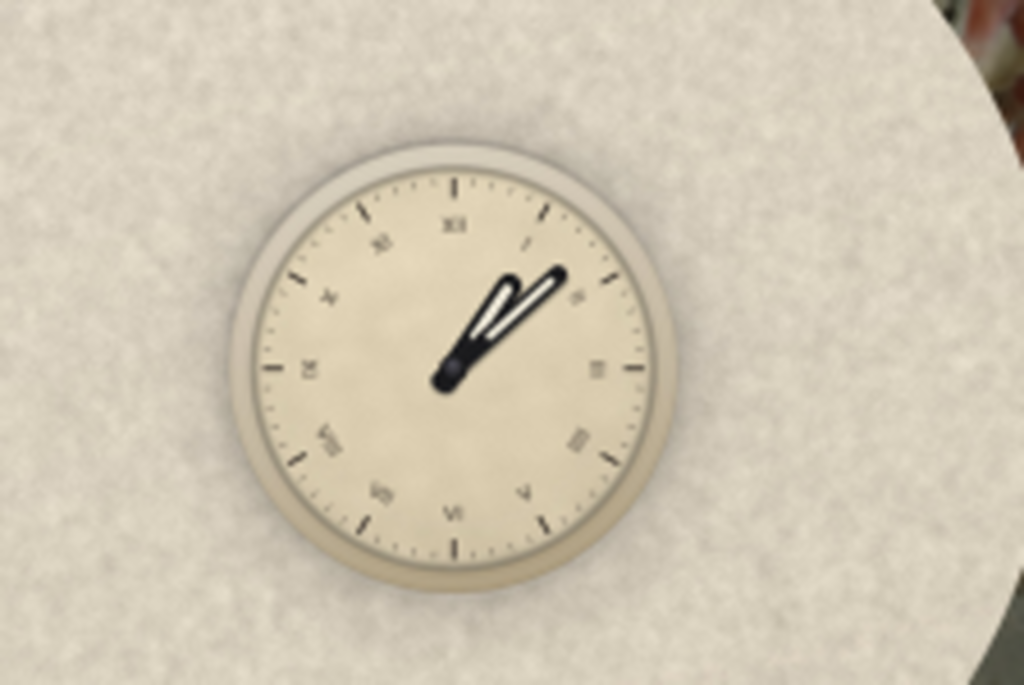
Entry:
1,08
